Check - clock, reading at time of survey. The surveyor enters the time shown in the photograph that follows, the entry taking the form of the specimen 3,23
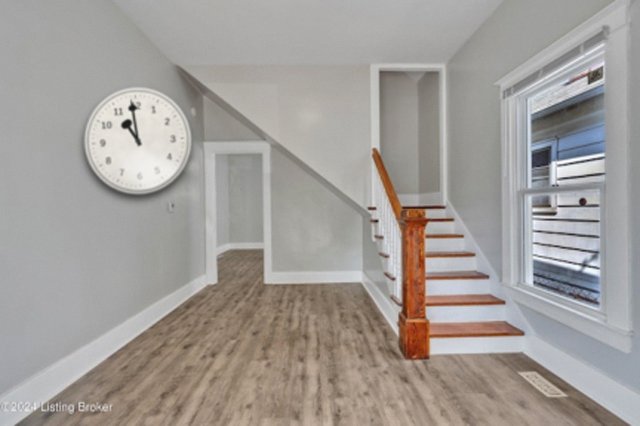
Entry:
10,59
